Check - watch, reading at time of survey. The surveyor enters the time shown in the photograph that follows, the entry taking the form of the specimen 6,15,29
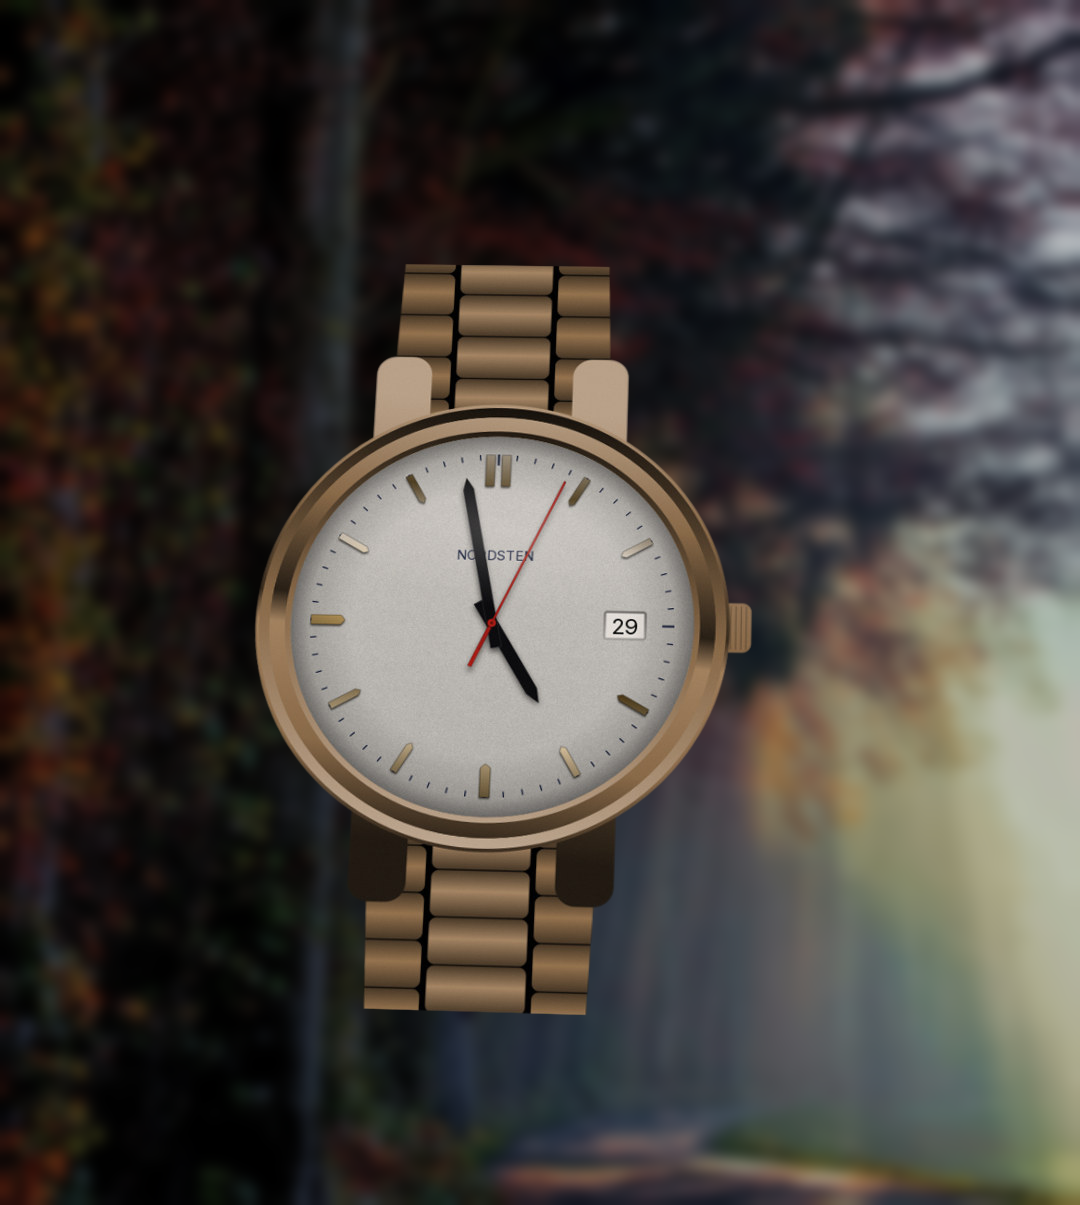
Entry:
4,58,04
